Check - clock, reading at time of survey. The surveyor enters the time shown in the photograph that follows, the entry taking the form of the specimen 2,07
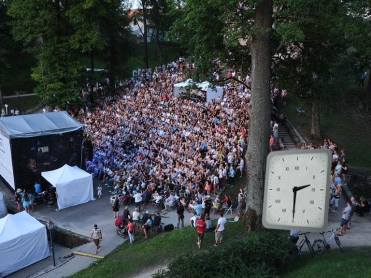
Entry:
2,30
